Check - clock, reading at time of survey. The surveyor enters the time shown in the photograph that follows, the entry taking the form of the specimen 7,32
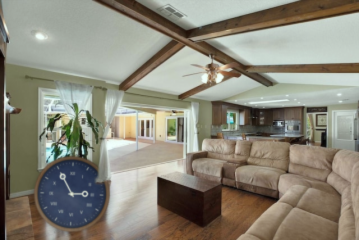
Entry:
2,55
